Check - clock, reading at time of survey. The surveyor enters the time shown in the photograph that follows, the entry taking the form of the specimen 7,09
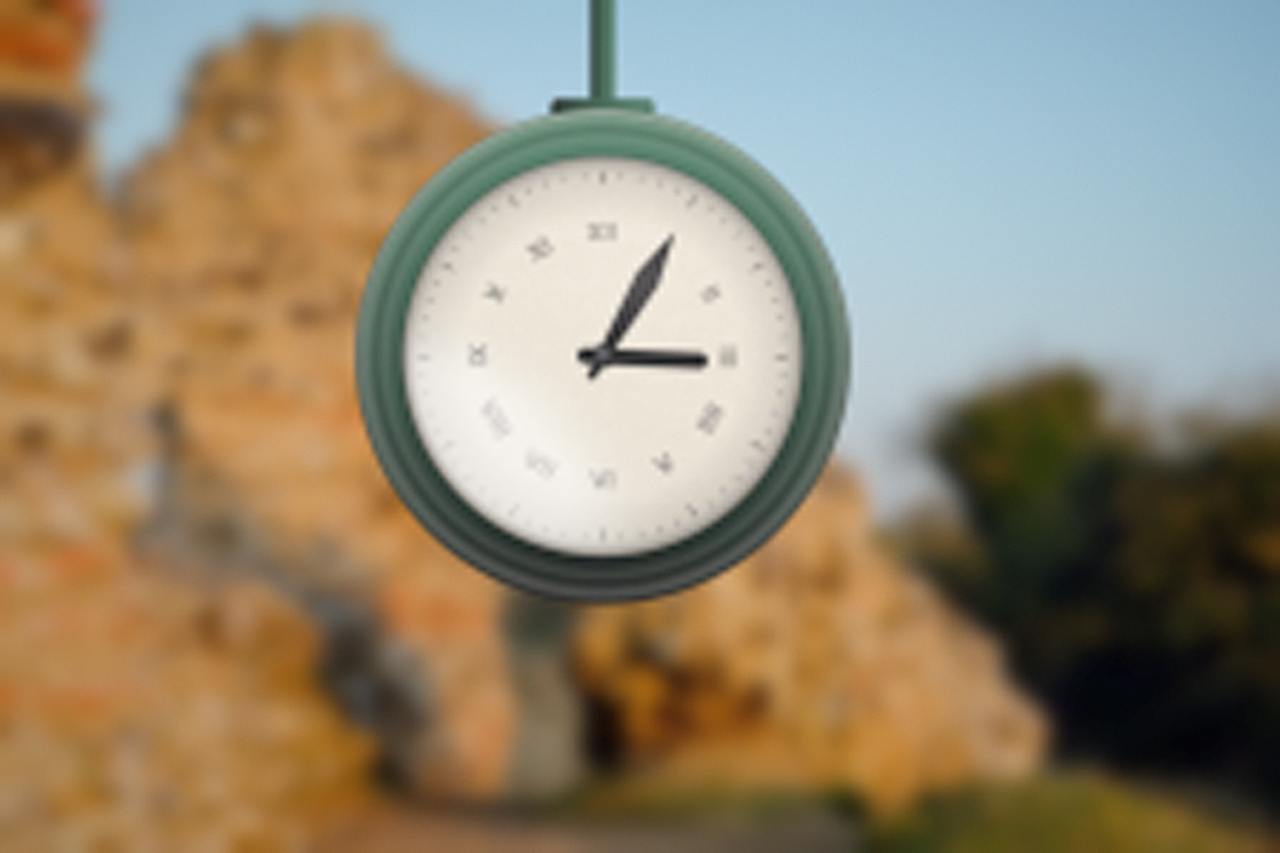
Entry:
3,05
